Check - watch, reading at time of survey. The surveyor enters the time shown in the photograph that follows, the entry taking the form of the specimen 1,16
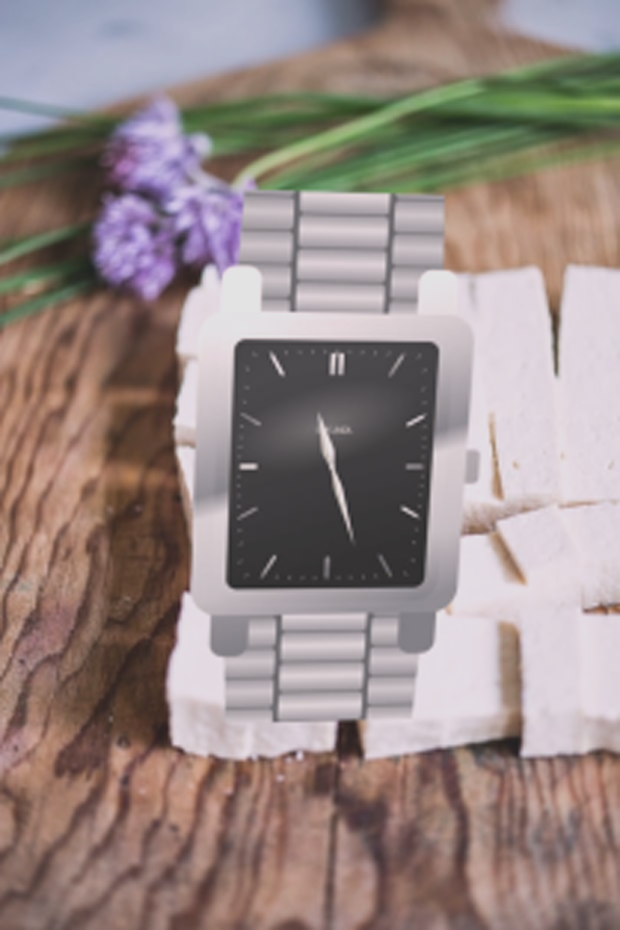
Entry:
11,27
